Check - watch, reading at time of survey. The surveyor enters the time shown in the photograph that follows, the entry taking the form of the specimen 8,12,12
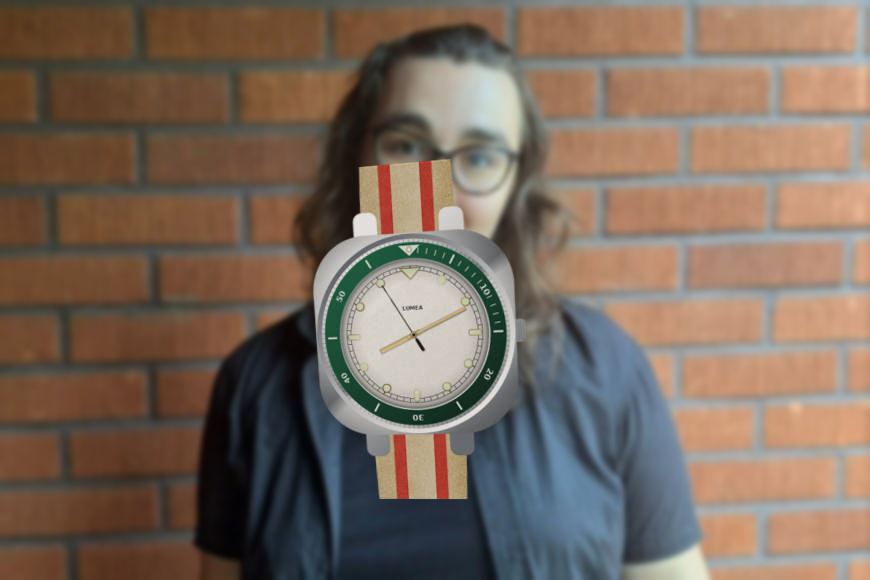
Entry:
8,10,55
